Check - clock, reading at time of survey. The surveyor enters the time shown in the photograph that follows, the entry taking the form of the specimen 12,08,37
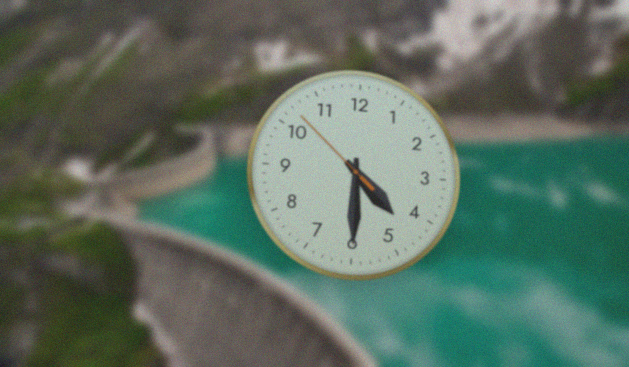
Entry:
4,29,52
